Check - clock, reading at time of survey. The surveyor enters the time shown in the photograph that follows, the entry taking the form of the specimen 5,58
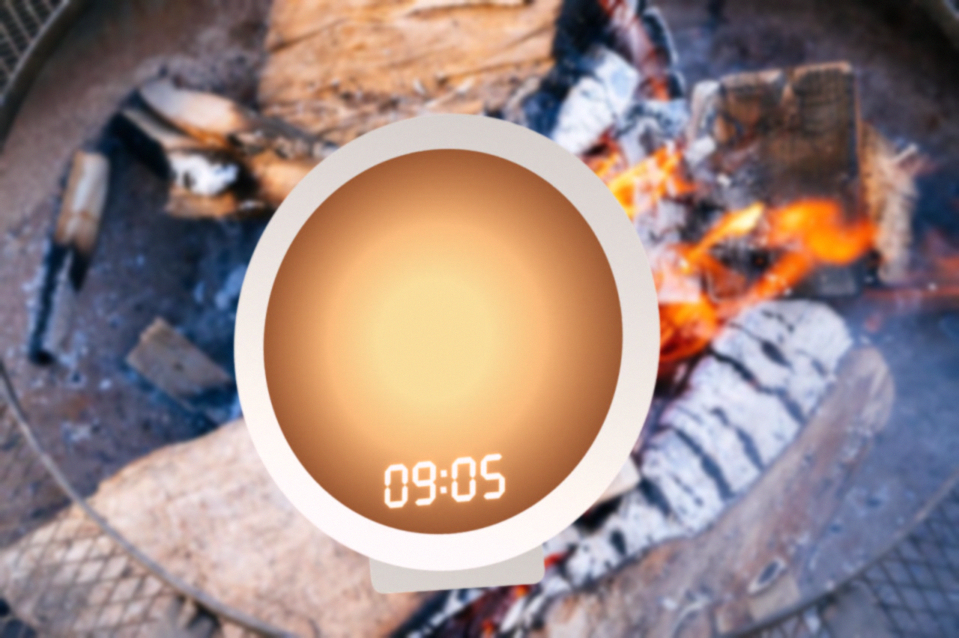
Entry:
9,05
